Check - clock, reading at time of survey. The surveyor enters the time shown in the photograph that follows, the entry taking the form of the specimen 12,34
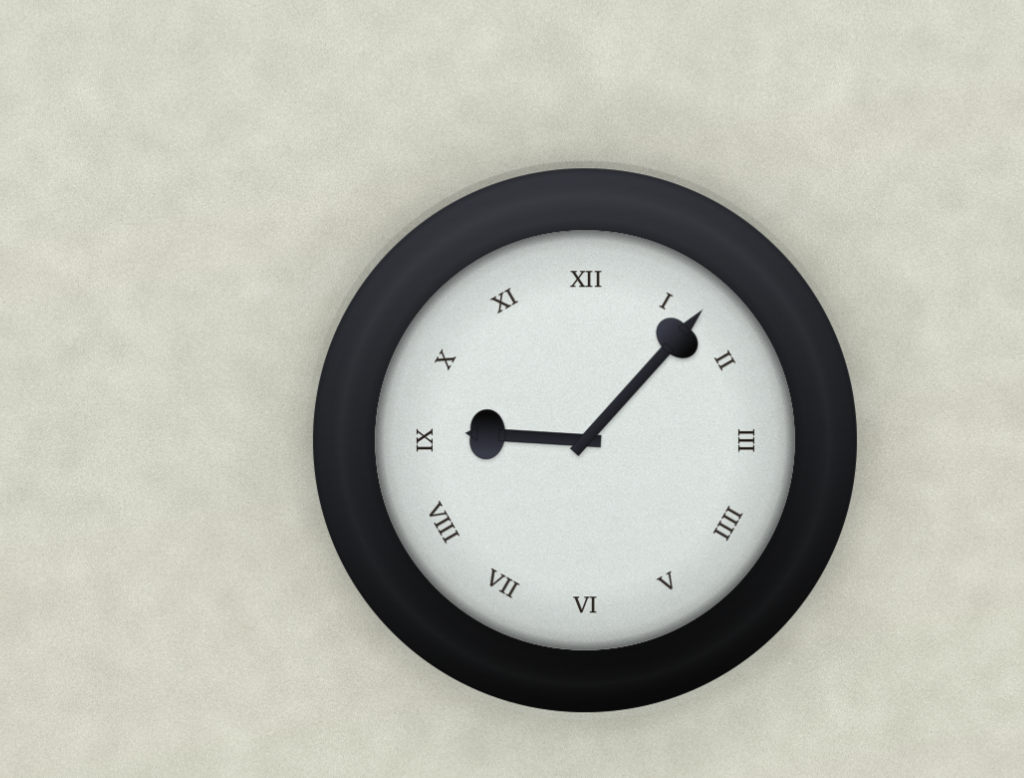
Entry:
9,07
